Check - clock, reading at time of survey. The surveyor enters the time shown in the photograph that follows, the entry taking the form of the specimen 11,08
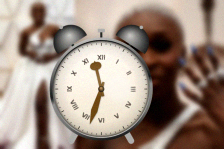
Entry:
11,33
